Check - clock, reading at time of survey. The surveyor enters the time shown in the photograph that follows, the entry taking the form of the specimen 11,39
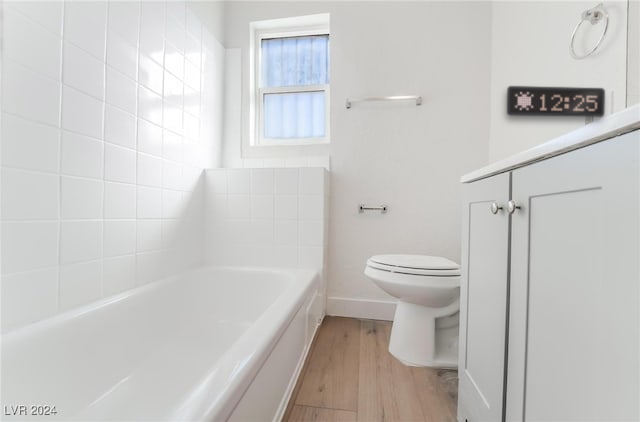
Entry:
12,25
